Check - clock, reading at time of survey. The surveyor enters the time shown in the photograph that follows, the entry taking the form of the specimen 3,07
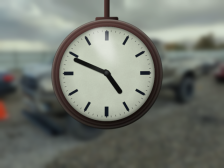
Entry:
4,49
